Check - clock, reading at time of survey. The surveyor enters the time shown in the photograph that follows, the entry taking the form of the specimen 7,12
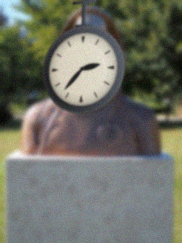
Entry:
2,37
